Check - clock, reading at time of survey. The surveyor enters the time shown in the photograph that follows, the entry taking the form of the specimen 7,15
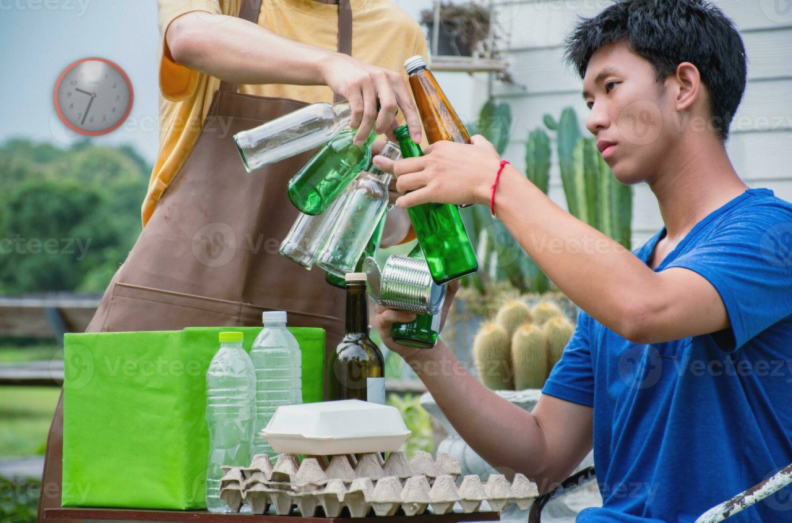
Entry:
9,33
